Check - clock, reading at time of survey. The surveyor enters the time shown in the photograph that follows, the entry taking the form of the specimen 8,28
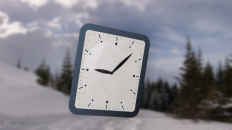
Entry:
9,07
